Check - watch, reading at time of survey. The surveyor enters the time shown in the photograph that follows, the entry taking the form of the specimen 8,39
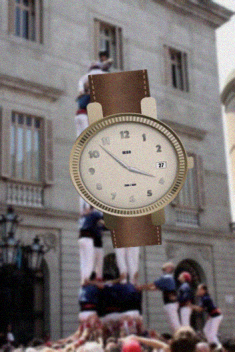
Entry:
3,53
